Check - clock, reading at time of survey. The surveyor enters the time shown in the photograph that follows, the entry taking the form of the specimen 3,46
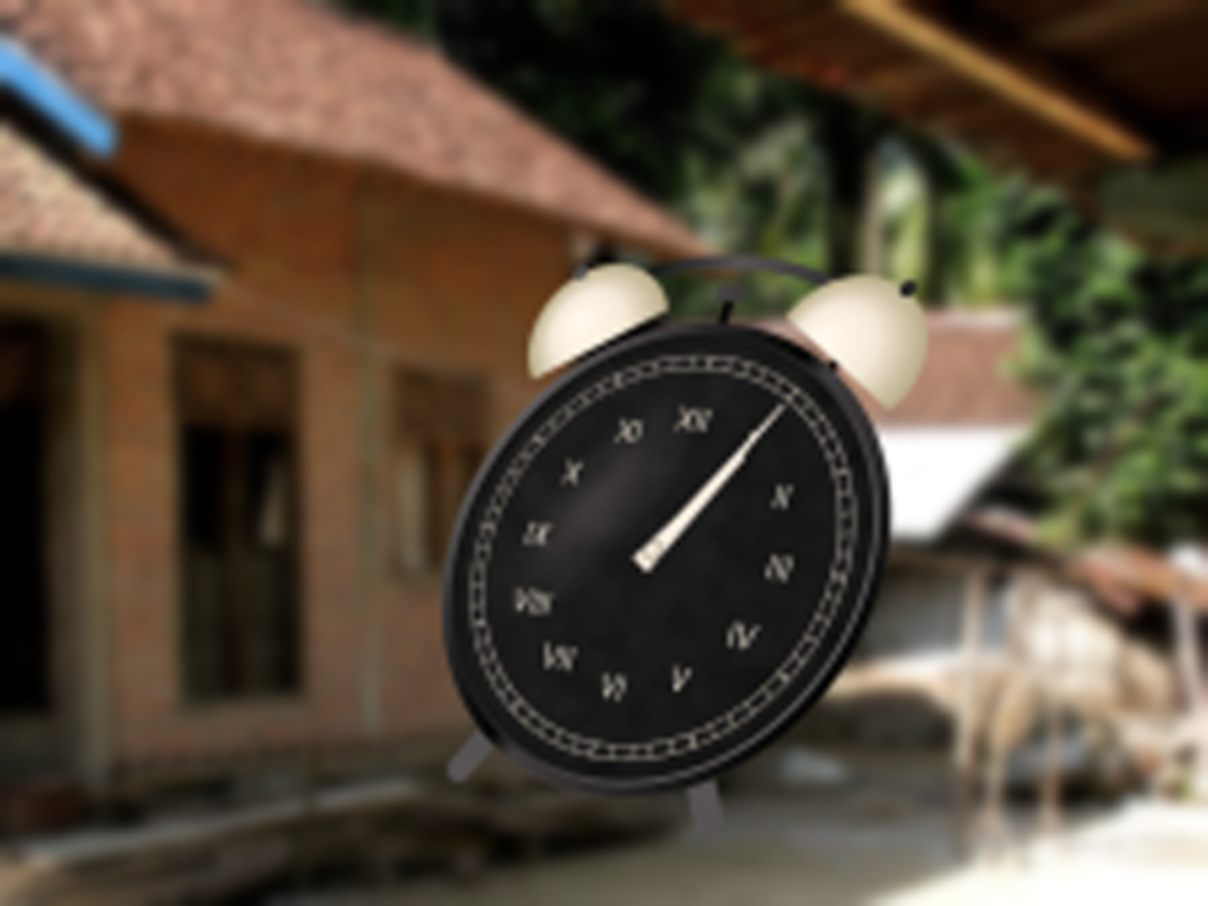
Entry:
1,05
